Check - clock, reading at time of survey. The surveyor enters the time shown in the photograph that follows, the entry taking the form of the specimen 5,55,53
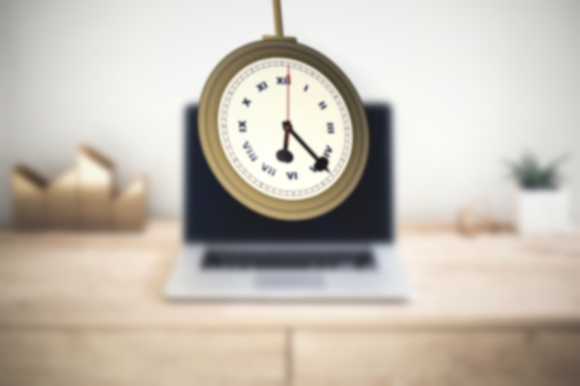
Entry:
6,23,01
